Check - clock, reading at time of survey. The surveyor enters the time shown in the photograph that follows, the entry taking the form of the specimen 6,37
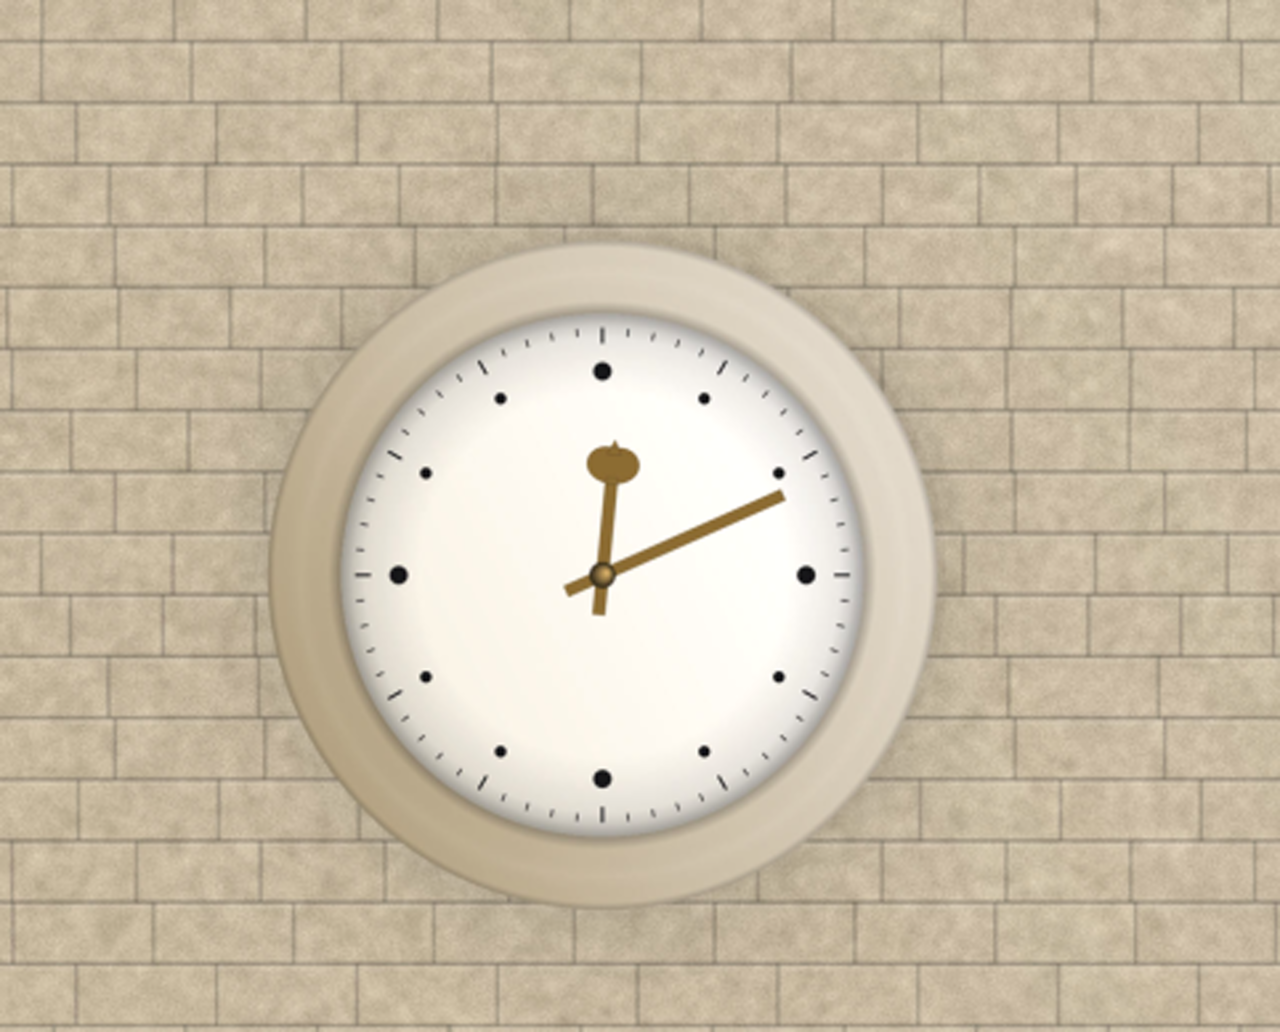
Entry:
12,11
